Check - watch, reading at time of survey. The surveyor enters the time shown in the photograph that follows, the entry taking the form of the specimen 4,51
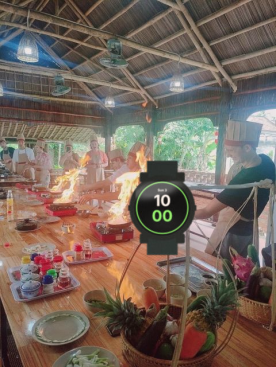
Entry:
10,00
